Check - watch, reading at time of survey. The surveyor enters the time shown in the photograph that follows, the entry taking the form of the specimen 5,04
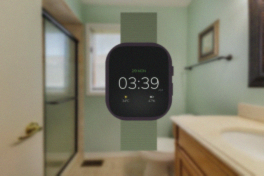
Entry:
3,39
